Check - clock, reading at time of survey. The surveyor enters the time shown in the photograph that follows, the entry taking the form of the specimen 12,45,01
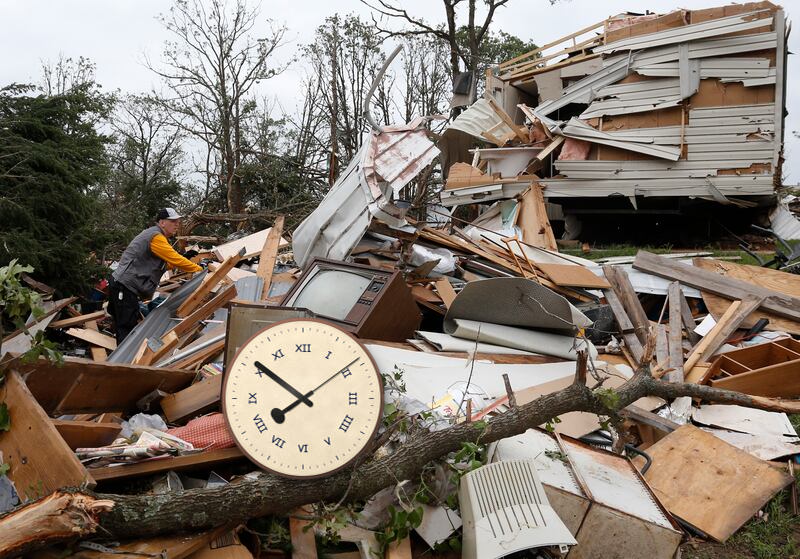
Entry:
7,51,09
